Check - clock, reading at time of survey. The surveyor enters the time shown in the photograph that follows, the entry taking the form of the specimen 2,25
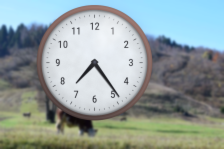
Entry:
7,24
